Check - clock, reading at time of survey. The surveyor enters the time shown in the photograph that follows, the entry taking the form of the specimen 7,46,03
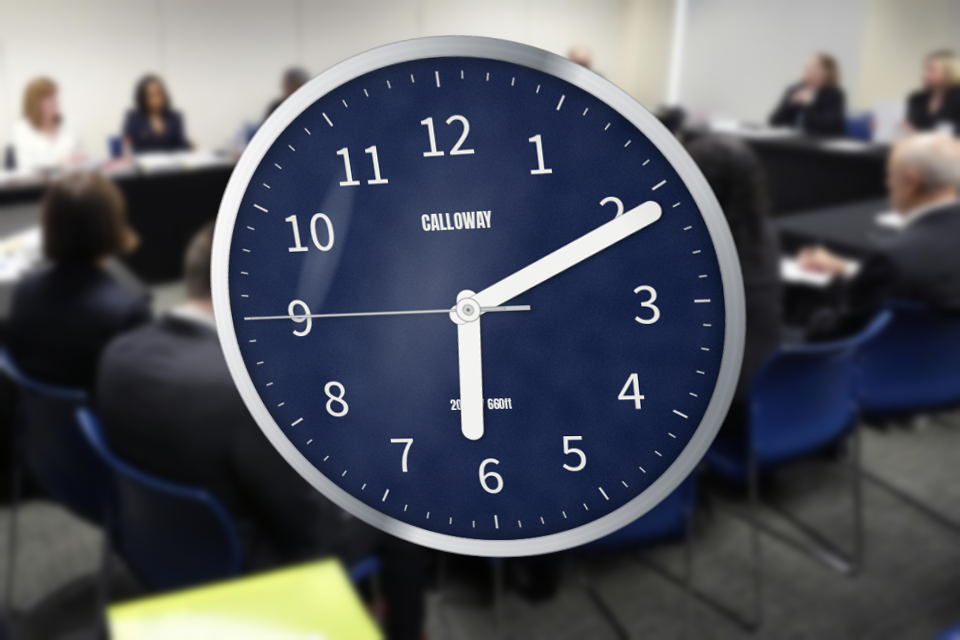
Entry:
6,10,45
